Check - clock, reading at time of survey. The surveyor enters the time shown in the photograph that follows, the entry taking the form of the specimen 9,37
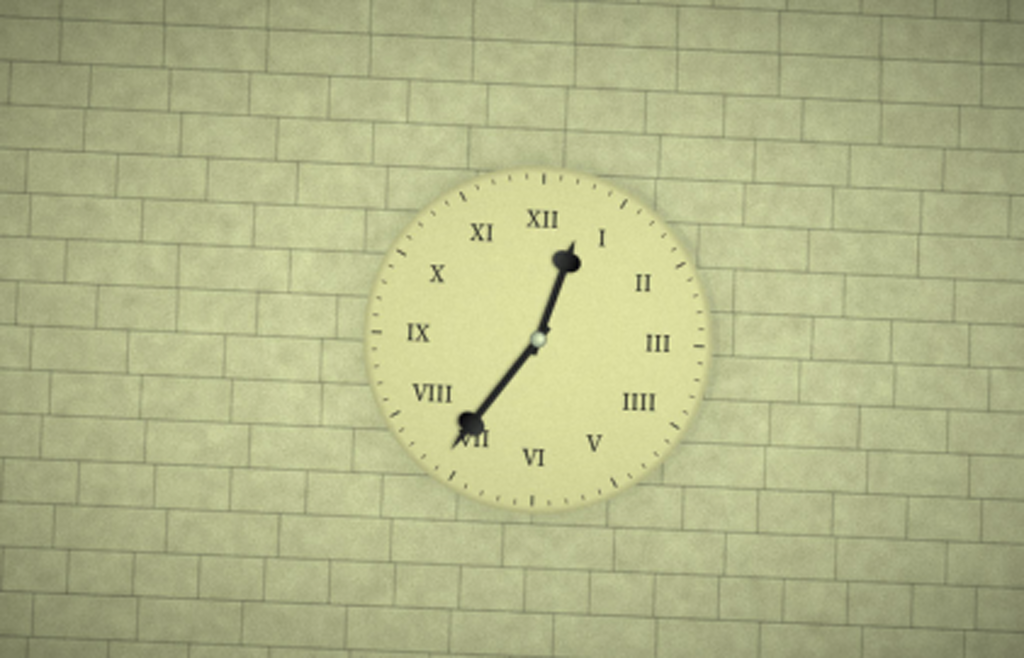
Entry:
12,36
